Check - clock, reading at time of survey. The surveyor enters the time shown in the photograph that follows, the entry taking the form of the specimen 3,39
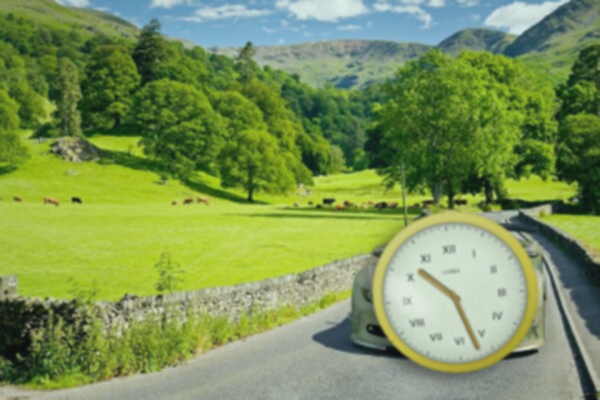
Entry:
10,27
